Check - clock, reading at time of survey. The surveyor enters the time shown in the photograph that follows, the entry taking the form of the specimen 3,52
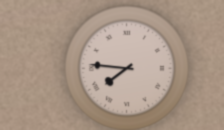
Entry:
7,46
